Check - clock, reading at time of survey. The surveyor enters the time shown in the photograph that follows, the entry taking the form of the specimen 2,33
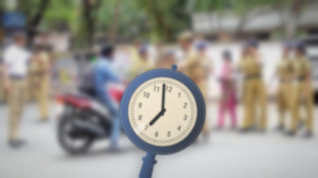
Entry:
6,58
